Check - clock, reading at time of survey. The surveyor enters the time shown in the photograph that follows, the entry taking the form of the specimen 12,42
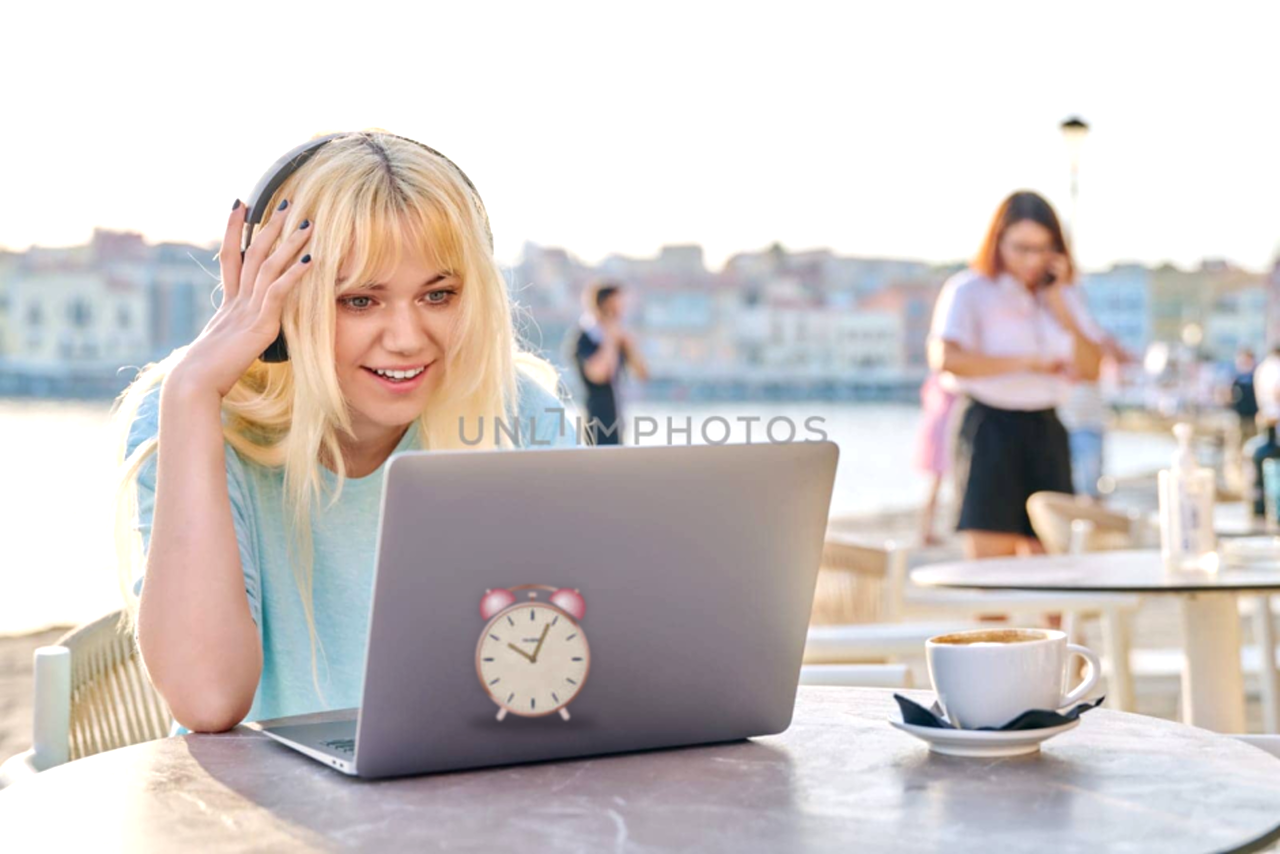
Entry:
10,04
